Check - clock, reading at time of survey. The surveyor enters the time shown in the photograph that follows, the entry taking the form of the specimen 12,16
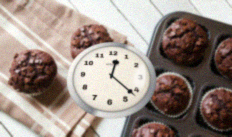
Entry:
12,22
